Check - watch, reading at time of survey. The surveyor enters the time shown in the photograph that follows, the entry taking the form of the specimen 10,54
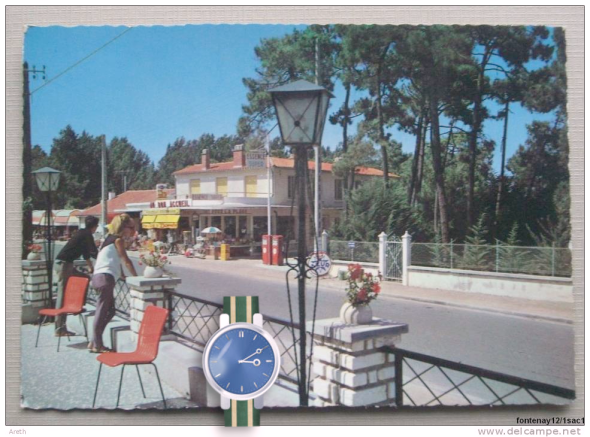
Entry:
3,10
